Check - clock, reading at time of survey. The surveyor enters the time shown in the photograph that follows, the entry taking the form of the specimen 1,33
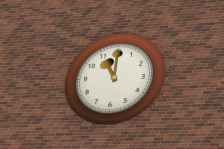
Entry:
11,00
